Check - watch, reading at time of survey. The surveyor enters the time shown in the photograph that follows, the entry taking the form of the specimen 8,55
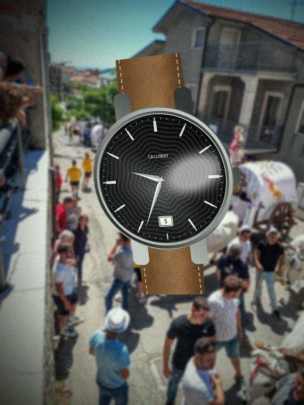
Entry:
9,34
